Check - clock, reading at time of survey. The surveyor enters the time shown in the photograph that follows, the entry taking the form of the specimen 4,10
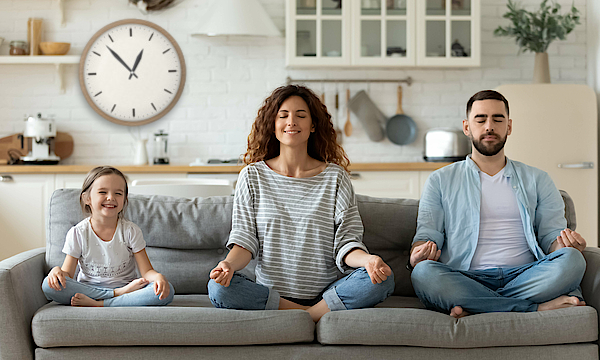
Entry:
12,53
